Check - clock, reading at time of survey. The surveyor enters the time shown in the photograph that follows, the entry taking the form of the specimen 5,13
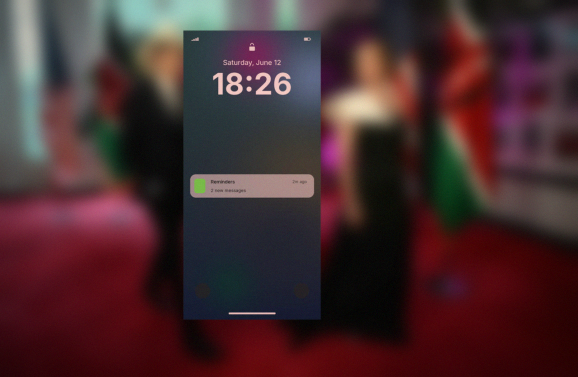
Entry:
18,26
